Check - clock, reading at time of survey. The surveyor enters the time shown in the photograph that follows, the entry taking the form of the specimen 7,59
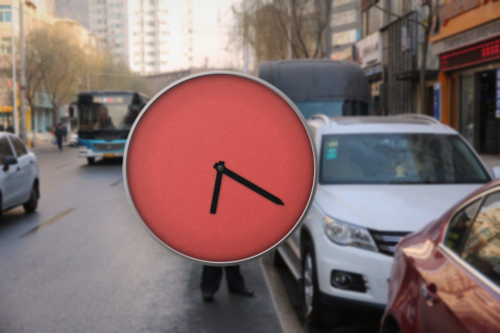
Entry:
6,20
